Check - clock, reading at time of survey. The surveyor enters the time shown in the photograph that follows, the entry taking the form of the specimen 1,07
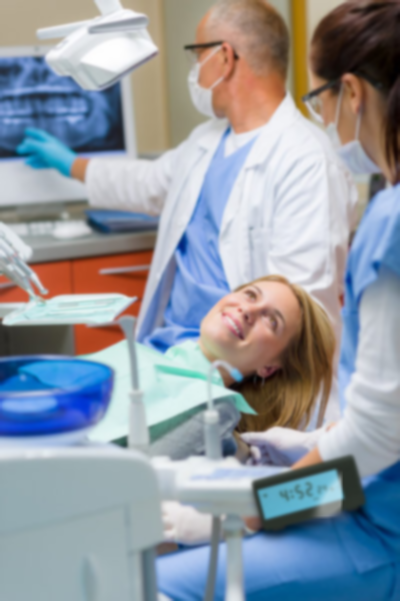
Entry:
4,52
